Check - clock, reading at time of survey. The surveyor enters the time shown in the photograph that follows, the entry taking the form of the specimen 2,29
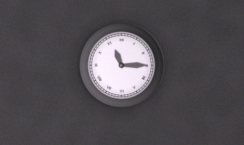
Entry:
11,15
